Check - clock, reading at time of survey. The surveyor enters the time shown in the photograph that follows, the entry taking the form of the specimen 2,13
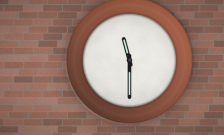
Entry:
11,30
